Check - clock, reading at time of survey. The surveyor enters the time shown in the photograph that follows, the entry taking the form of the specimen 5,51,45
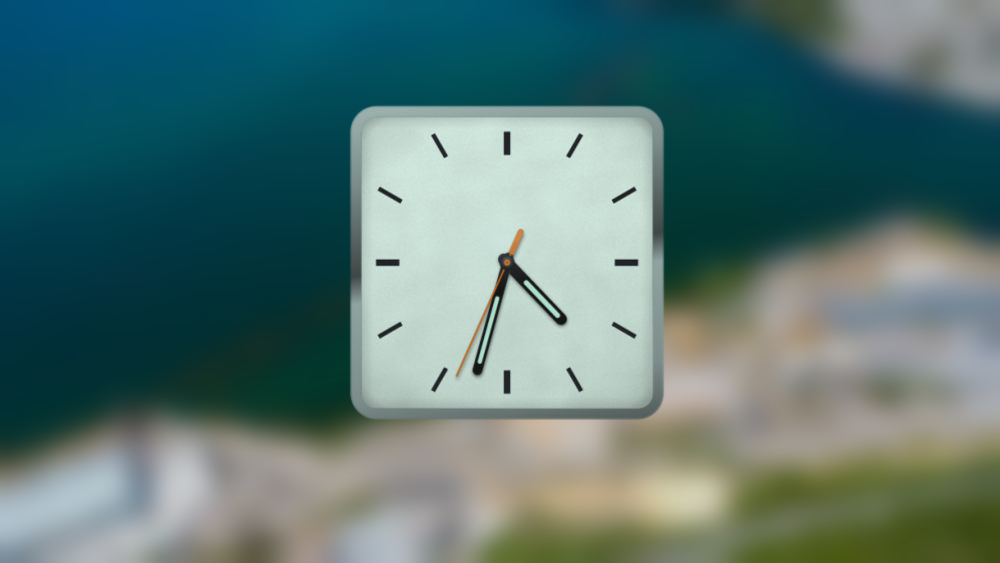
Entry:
4,32,34
